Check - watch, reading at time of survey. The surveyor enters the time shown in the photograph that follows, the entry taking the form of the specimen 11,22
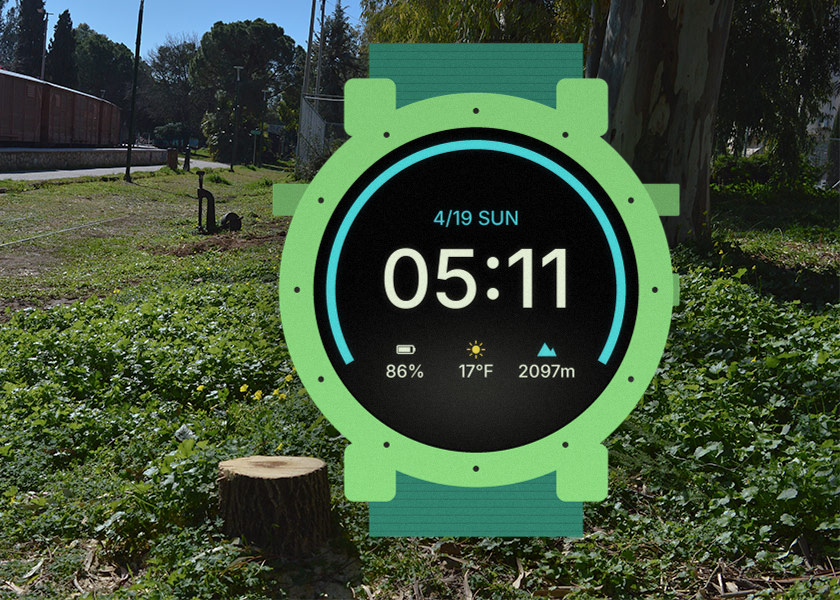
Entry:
5,11
